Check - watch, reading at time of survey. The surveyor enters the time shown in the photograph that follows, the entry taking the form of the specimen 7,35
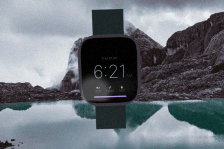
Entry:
6,21
